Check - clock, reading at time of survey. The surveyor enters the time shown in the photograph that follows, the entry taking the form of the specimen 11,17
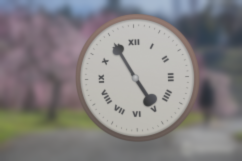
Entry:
4,55
